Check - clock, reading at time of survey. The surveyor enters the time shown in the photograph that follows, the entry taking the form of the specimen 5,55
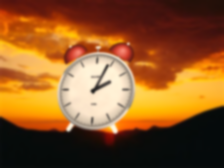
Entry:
2,04
